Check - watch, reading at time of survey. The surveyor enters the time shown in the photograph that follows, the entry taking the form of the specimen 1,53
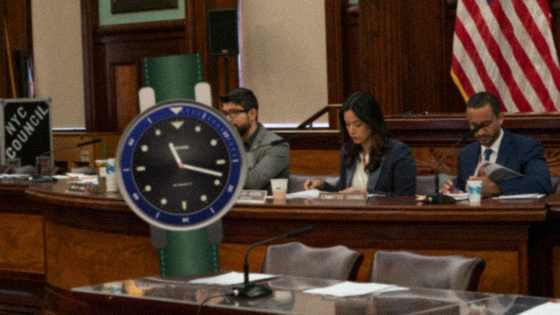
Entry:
11,18
